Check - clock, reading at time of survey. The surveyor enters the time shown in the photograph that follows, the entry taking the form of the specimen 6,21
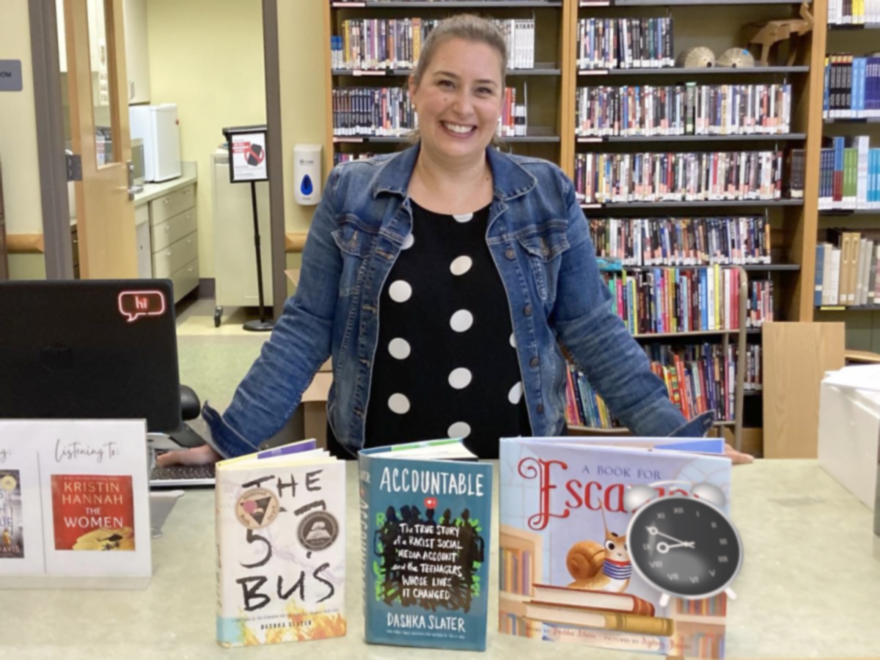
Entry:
8,50
